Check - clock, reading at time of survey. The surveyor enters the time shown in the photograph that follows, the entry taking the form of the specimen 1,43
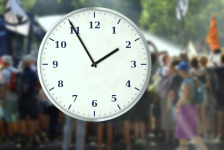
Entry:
1,55
